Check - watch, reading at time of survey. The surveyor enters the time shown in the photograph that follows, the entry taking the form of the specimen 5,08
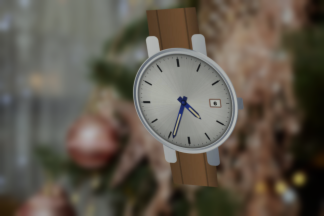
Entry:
4,34
